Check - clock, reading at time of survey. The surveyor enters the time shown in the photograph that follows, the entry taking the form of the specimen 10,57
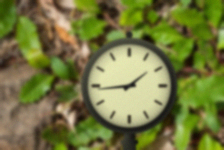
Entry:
1,44
